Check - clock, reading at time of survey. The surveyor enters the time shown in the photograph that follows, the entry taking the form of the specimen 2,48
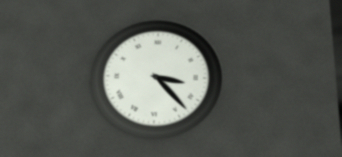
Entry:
3,23
